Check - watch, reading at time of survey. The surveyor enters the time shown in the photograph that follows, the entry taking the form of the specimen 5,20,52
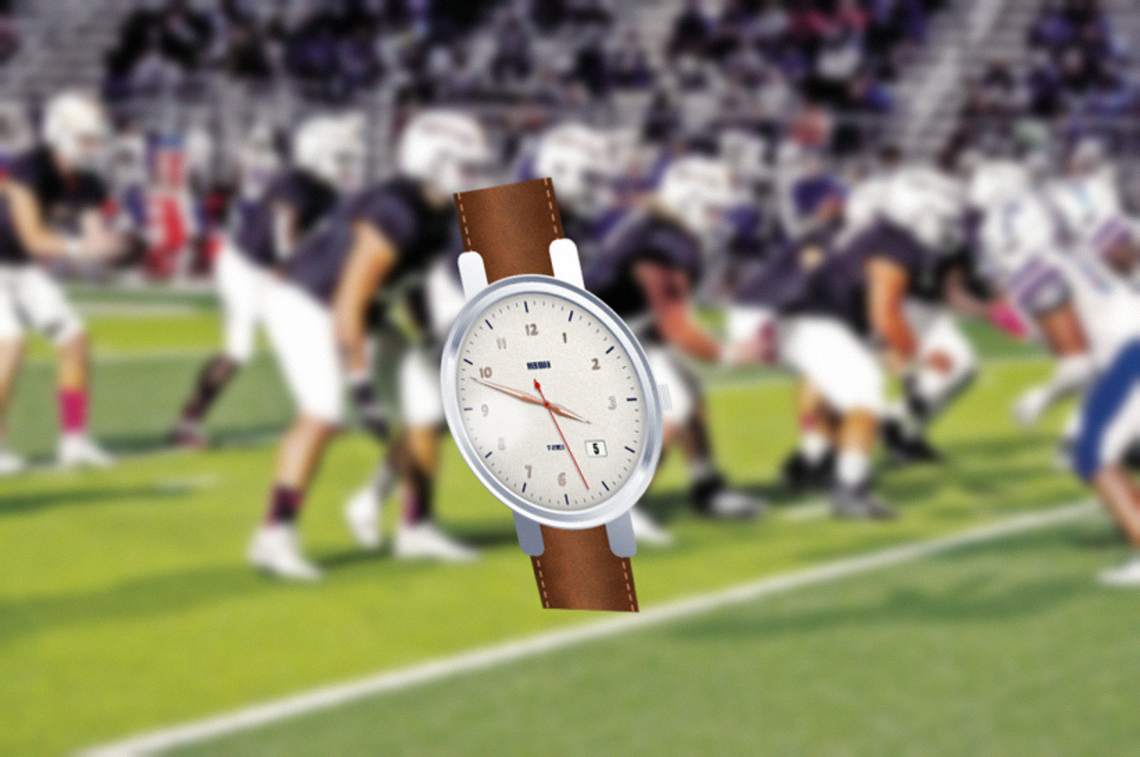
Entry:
3,48,27
